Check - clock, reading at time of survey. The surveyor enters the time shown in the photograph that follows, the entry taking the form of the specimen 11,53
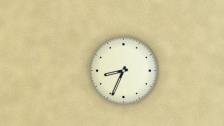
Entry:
8,34
